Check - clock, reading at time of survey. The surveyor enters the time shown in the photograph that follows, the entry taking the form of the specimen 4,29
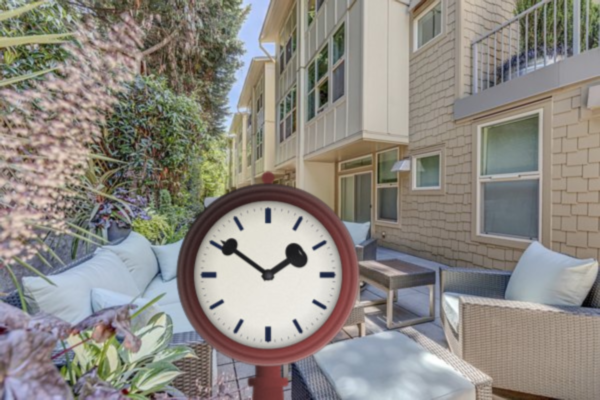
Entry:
1,51
